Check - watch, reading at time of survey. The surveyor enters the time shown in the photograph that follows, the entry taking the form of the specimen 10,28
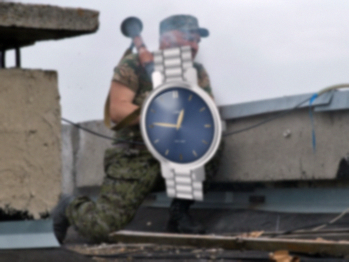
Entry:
12,46
